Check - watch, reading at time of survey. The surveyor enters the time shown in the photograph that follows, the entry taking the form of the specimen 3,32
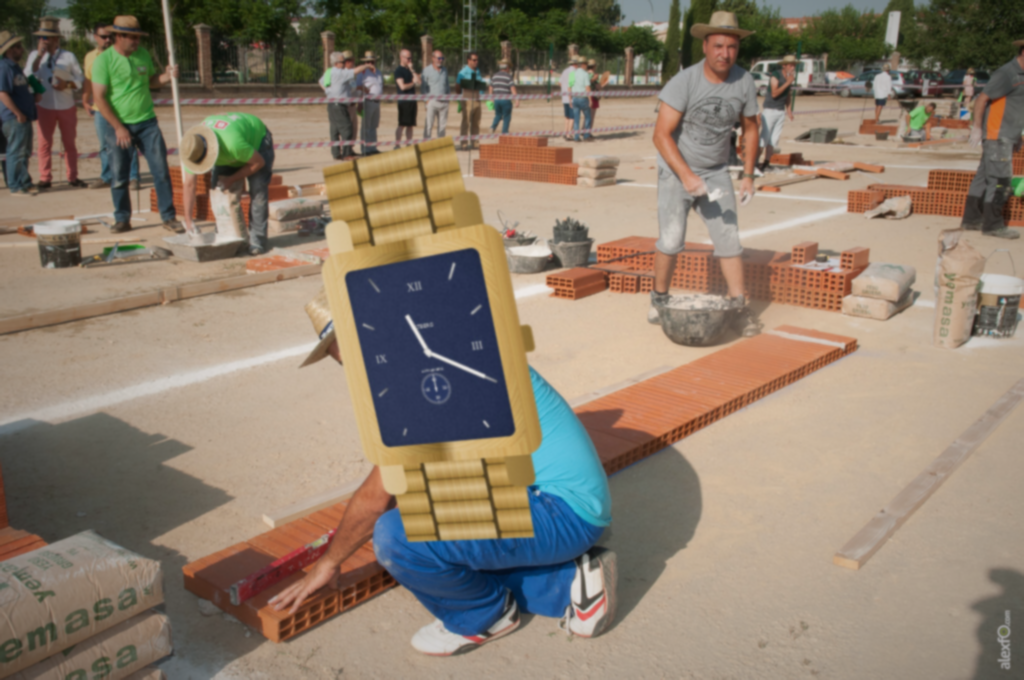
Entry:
11,20
